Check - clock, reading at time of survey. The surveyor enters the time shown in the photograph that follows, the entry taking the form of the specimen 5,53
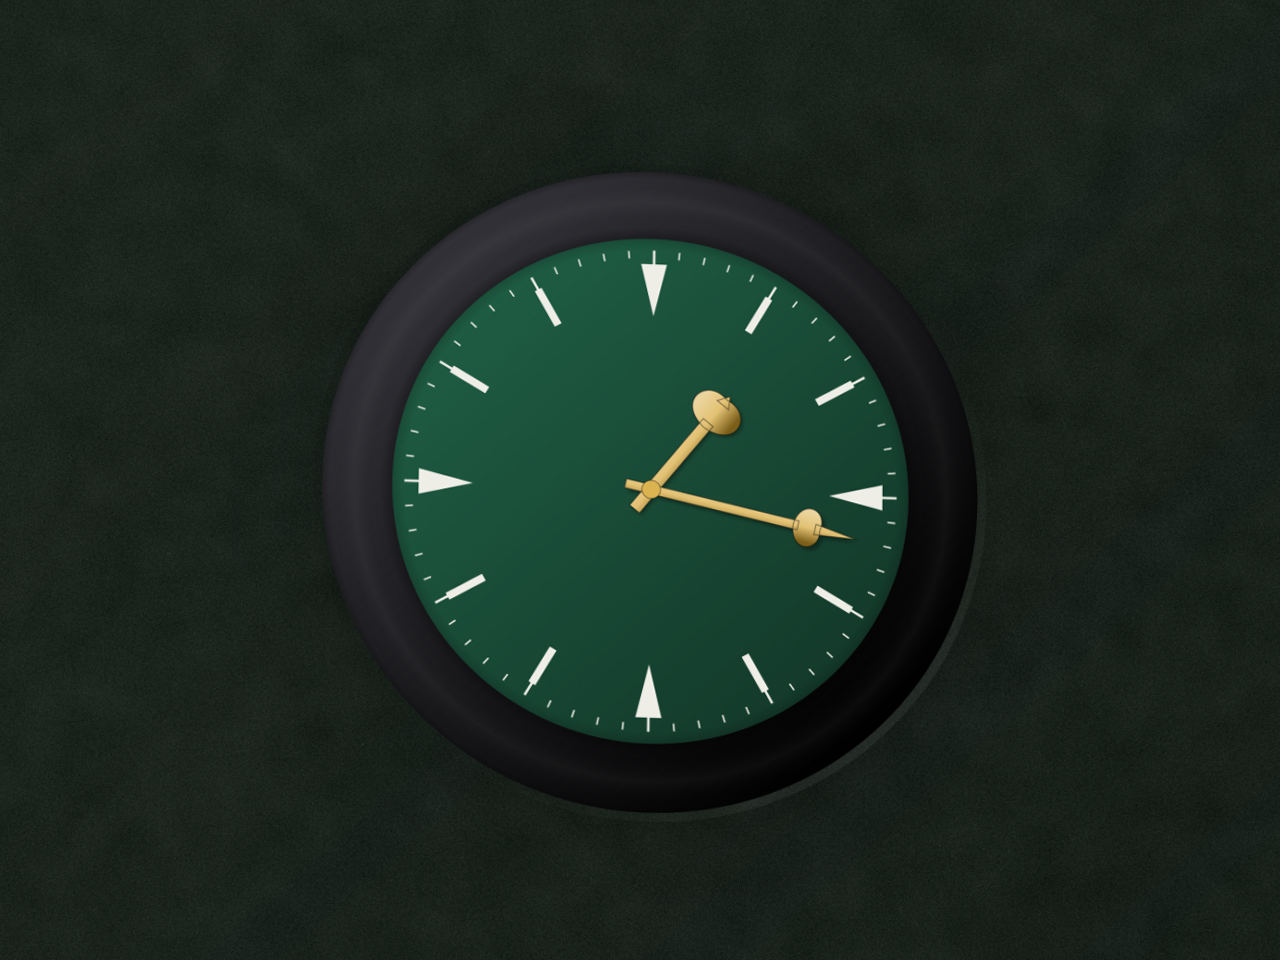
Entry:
1,17
